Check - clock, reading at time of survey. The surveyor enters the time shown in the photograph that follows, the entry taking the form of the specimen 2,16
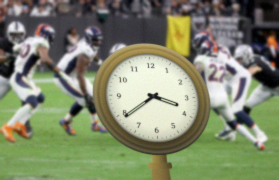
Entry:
3,39
